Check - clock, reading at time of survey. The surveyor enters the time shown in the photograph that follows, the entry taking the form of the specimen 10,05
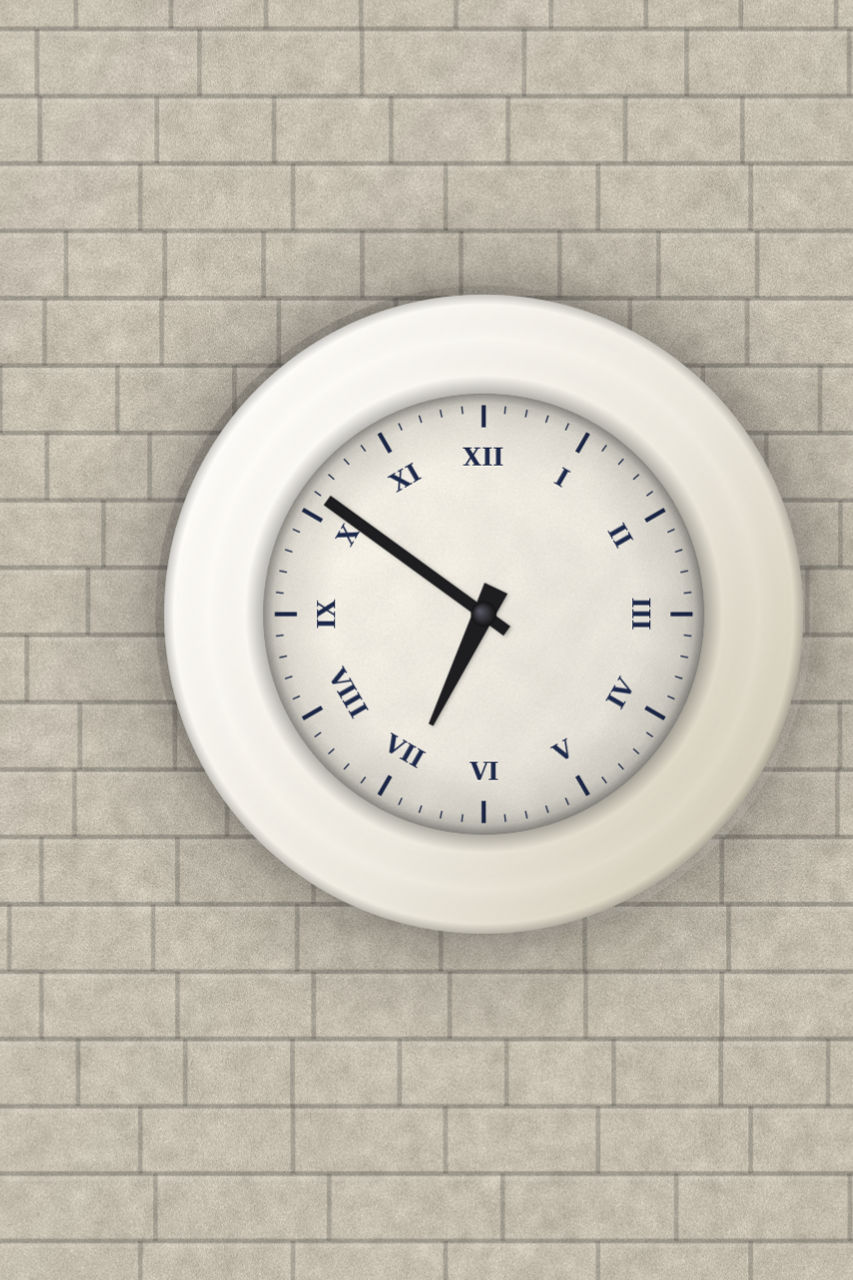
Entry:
6,51
